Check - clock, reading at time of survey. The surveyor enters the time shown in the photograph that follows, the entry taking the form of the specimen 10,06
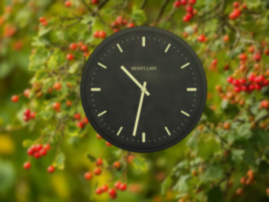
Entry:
10,32
